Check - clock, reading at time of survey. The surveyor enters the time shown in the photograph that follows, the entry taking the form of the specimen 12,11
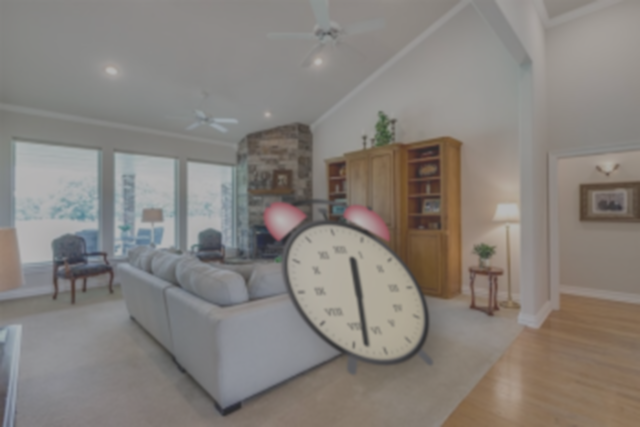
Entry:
12,33
